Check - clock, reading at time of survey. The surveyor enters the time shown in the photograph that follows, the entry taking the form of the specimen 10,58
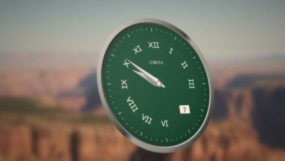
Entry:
9,51
